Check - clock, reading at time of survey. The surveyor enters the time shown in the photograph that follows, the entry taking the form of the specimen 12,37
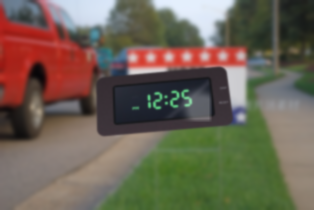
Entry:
12,25
